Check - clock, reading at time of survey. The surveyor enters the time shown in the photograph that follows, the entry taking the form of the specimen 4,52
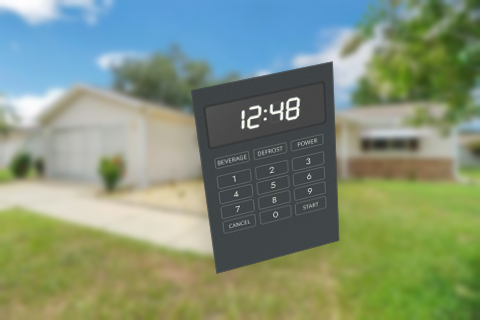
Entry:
12,48
